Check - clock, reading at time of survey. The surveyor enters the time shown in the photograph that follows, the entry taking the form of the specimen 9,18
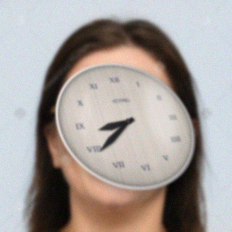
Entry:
8,39
